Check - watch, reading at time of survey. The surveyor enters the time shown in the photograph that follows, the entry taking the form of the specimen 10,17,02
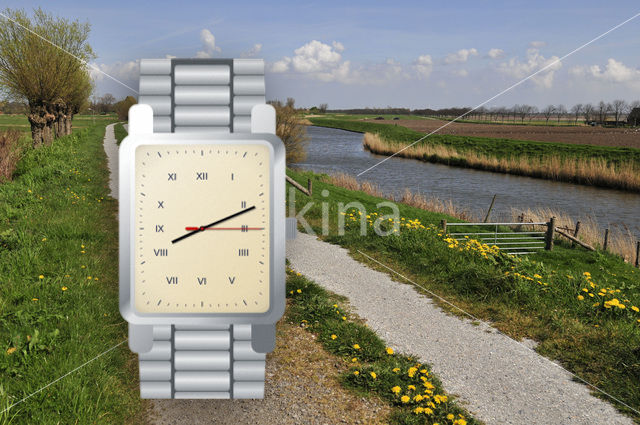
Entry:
8,11,15
